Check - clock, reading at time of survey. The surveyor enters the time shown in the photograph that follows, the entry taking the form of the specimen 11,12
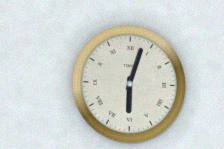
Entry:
6,03
